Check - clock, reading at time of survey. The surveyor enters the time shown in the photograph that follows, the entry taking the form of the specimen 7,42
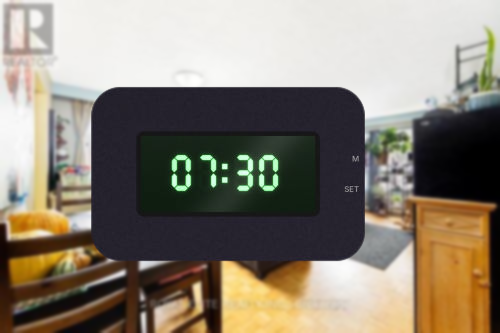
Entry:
7,30
